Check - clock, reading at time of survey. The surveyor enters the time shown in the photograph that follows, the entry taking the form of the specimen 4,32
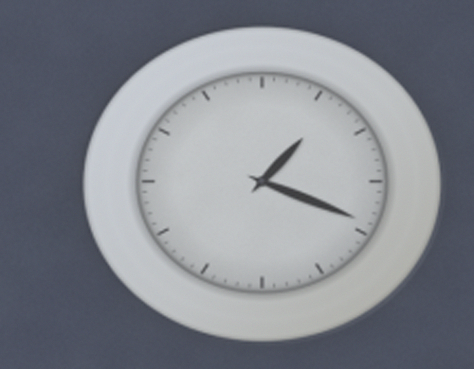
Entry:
1,19
